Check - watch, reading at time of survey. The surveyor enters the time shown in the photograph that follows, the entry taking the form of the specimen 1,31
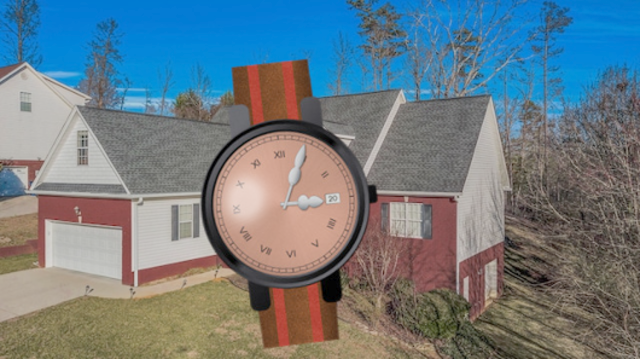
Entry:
3,04
